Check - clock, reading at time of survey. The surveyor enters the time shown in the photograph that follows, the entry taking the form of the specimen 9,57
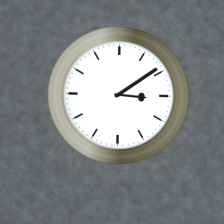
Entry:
3,09
